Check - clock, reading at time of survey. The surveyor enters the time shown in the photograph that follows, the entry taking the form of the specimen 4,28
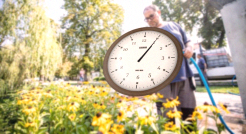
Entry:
1,05
